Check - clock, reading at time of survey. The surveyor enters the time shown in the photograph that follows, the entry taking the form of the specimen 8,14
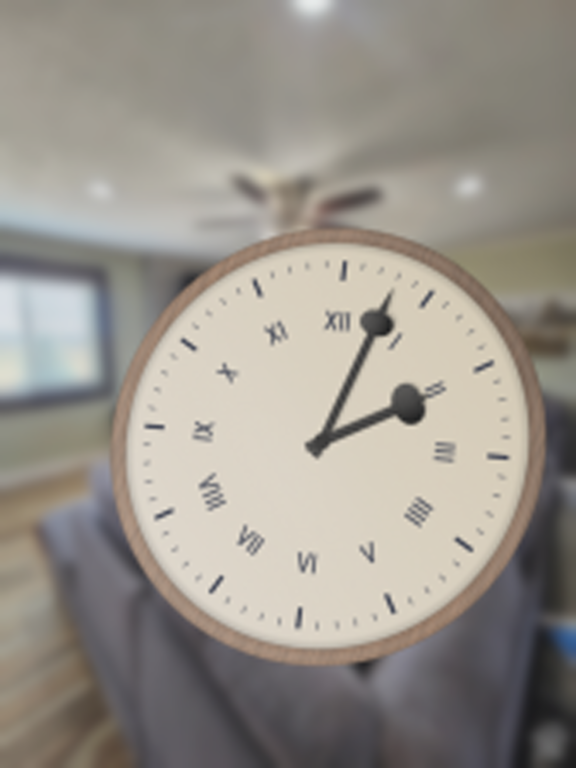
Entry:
2,03
